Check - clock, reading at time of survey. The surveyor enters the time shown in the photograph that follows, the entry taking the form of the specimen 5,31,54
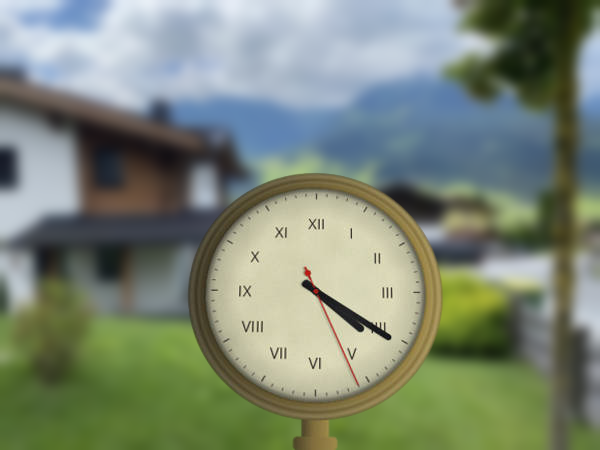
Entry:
4,20,26
